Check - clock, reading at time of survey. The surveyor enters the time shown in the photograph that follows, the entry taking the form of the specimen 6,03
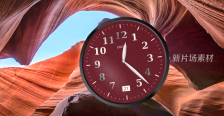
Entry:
12,23
